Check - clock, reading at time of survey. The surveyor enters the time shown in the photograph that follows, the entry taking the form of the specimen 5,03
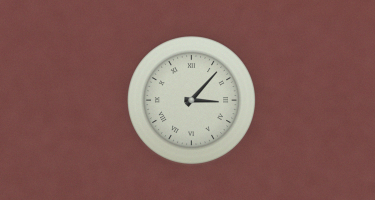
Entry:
3,07
